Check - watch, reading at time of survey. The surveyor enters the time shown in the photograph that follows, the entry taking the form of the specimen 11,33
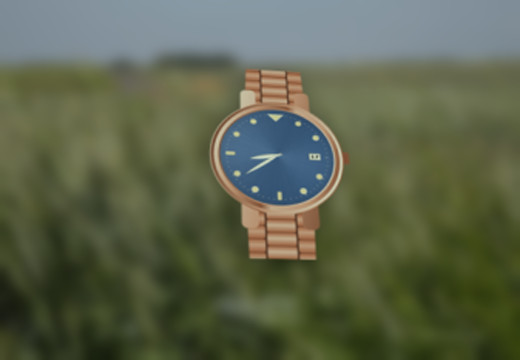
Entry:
8,39
